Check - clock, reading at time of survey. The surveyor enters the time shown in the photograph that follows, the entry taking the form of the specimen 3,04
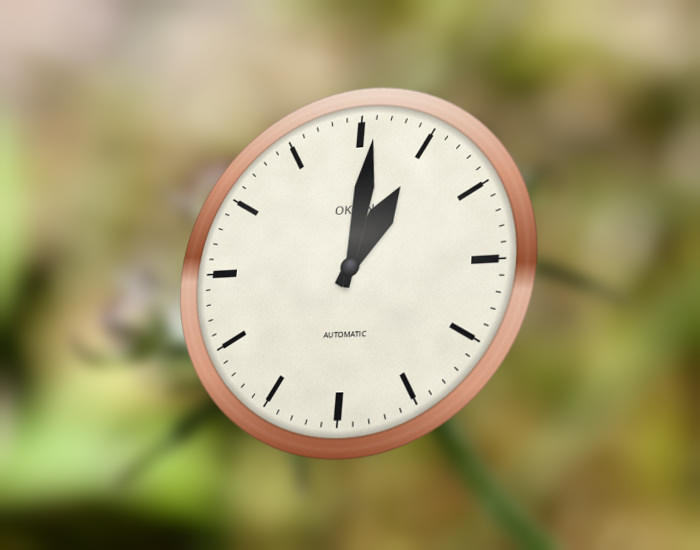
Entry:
1,01
